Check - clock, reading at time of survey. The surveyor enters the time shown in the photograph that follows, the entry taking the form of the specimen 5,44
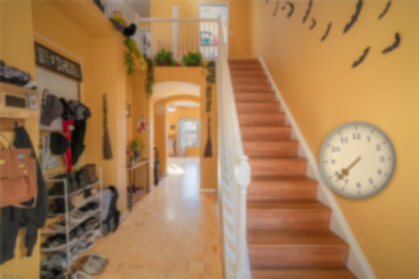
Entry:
7,38
